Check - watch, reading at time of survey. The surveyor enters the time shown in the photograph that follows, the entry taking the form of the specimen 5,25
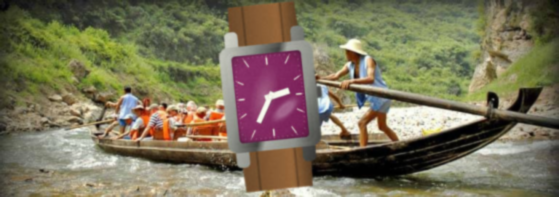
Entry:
2,35
